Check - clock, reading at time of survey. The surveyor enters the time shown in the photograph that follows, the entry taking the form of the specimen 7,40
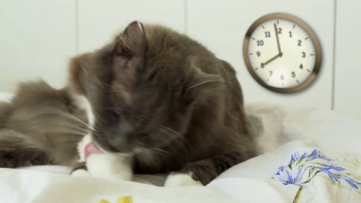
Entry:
7,59
